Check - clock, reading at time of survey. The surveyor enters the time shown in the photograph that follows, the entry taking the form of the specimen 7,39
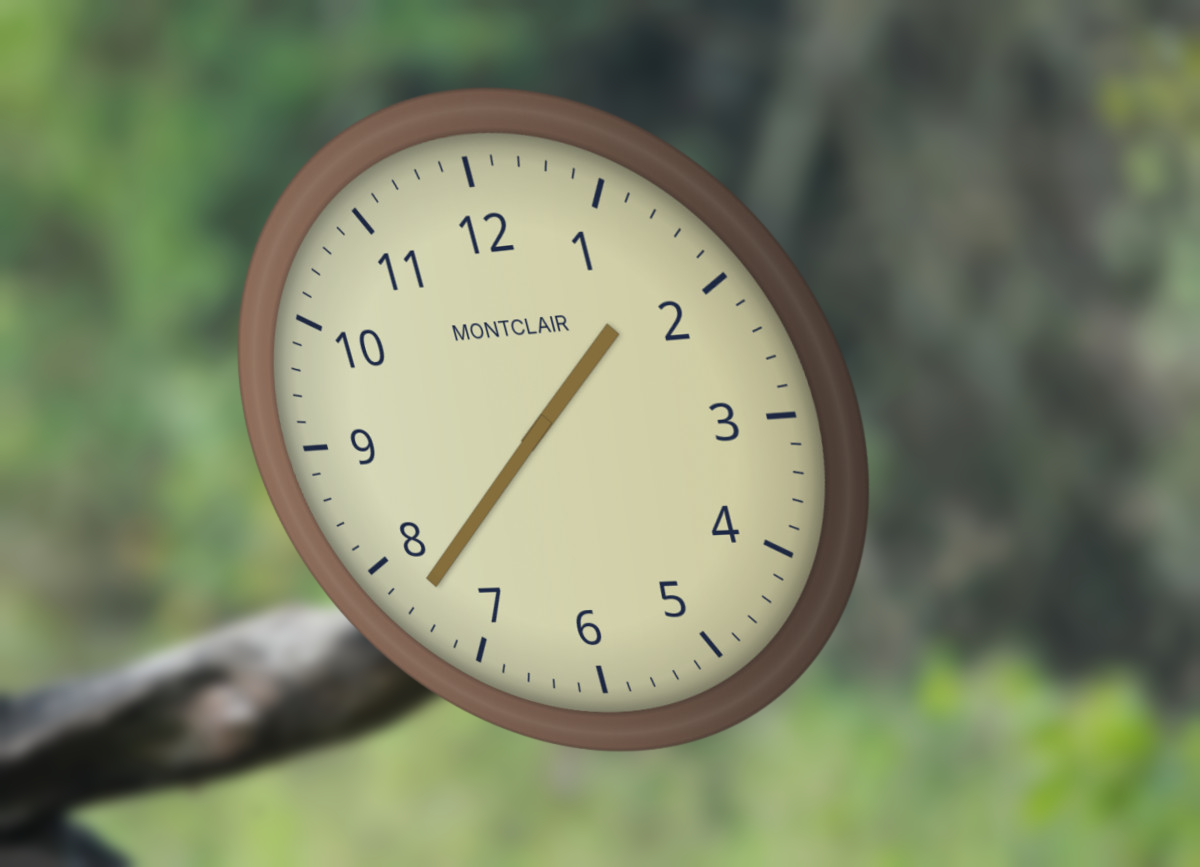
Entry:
1,38
